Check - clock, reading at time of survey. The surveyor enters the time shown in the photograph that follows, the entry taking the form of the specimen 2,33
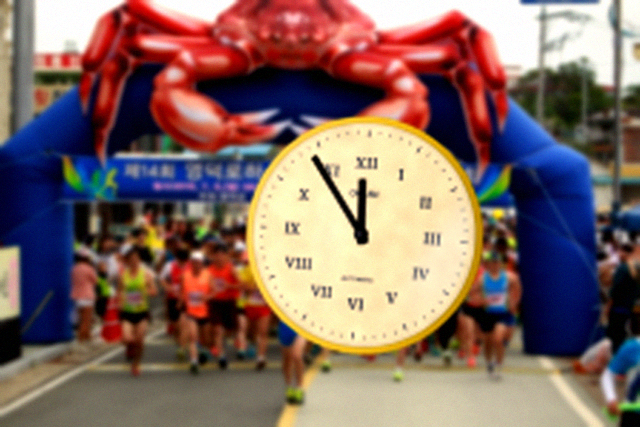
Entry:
11,54
